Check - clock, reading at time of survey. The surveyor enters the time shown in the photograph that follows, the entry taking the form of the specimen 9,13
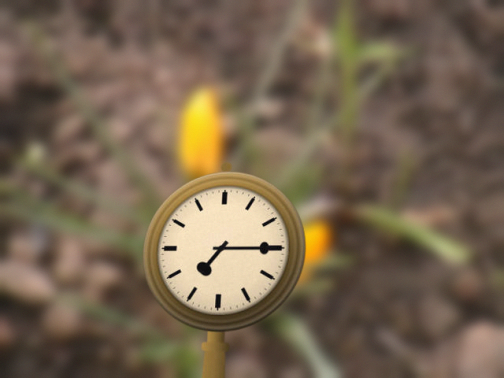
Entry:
7,15
